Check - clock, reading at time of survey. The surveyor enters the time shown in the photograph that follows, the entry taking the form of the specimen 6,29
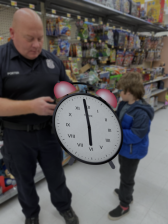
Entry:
5,59
